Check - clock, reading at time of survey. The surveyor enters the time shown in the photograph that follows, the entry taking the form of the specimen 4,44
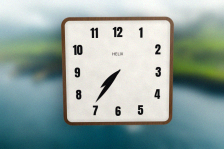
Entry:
7,36
